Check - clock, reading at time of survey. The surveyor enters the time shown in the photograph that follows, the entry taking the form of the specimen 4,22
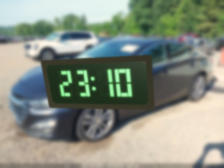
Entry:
23,10
